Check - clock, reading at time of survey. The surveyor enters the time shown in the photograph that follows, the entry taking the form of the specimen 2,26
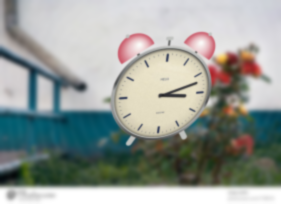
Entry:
3,12
